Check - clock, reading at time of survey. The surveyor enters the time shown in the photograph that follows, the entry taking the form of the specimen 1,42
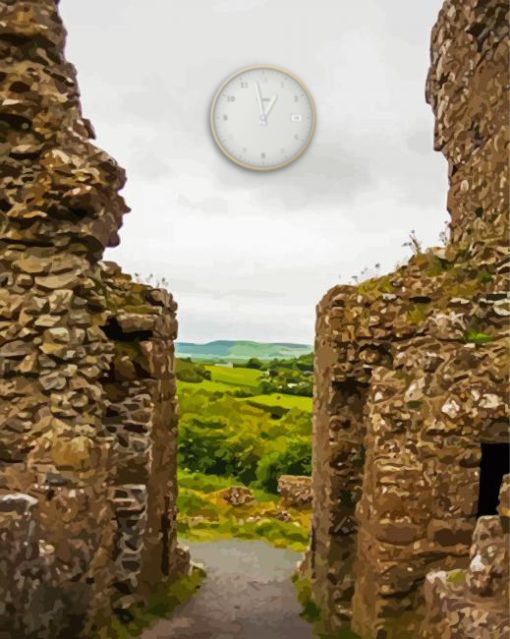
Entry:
12,58
